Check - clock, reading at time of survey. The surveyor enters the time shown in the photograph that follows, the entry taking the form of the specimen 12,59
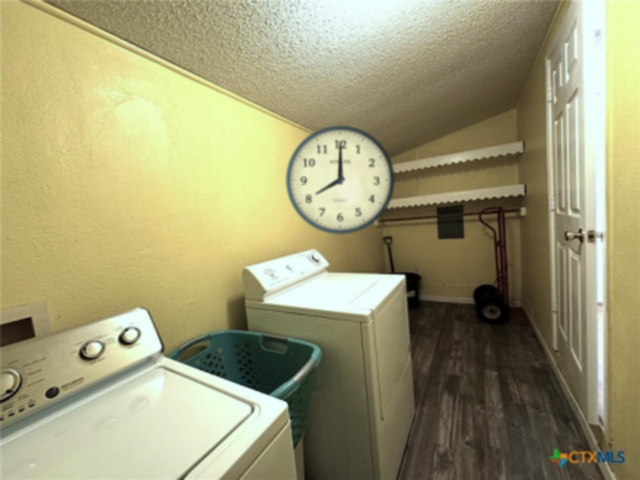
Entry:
8,00
